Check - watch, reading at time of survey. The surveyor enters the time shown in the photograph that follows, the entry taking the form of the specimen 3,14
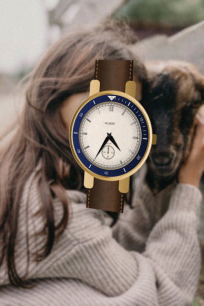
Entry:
4,35
